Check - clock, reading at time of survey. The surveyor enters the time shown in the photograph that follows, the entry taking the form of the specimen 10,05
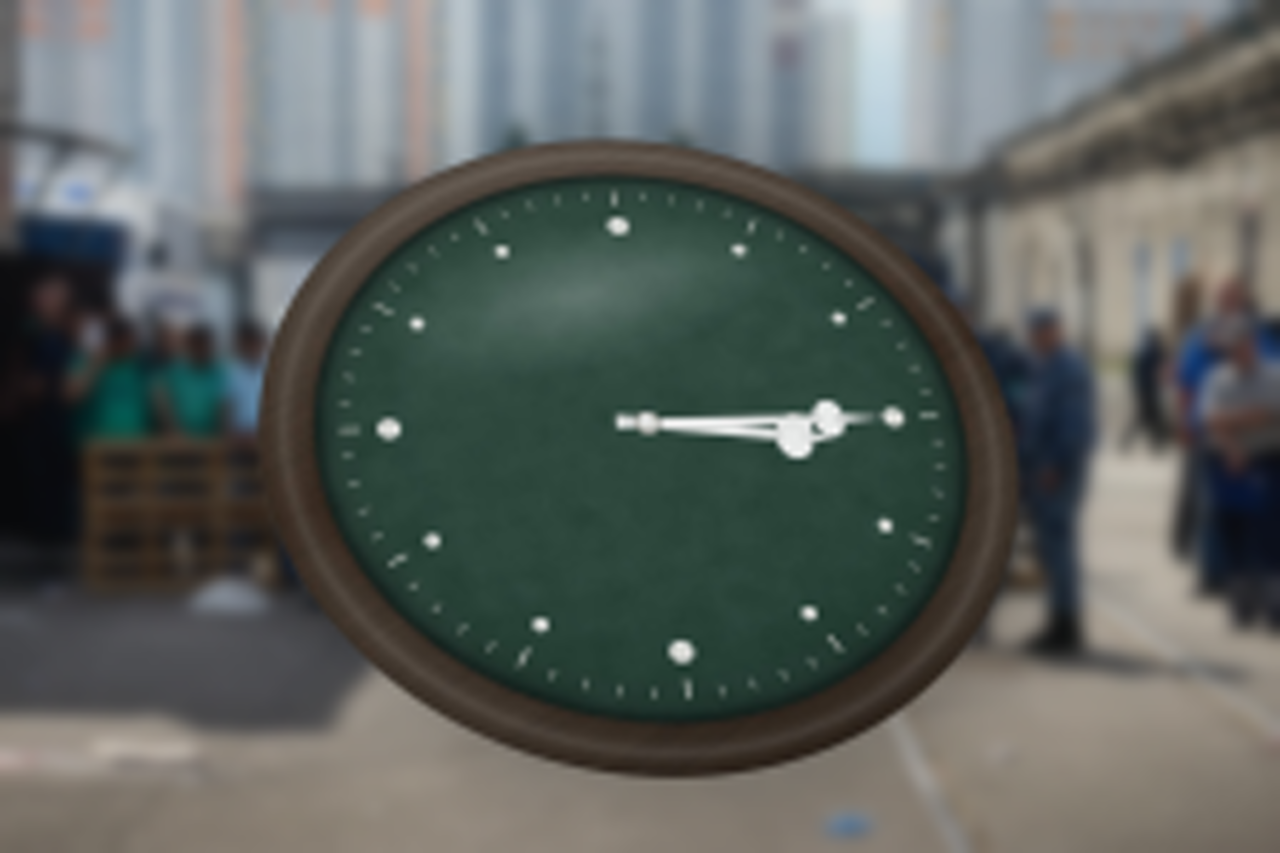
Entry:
3,15
